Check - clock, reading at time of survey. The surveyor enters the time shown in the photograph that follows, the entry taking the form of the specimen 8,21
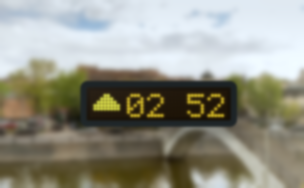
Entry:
2,52
